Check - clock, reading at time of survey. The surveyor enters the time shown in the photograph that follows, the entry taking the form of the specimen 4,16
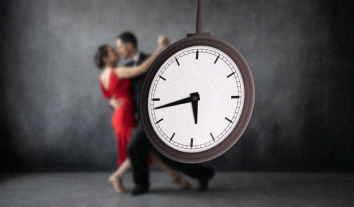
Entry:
5,43
